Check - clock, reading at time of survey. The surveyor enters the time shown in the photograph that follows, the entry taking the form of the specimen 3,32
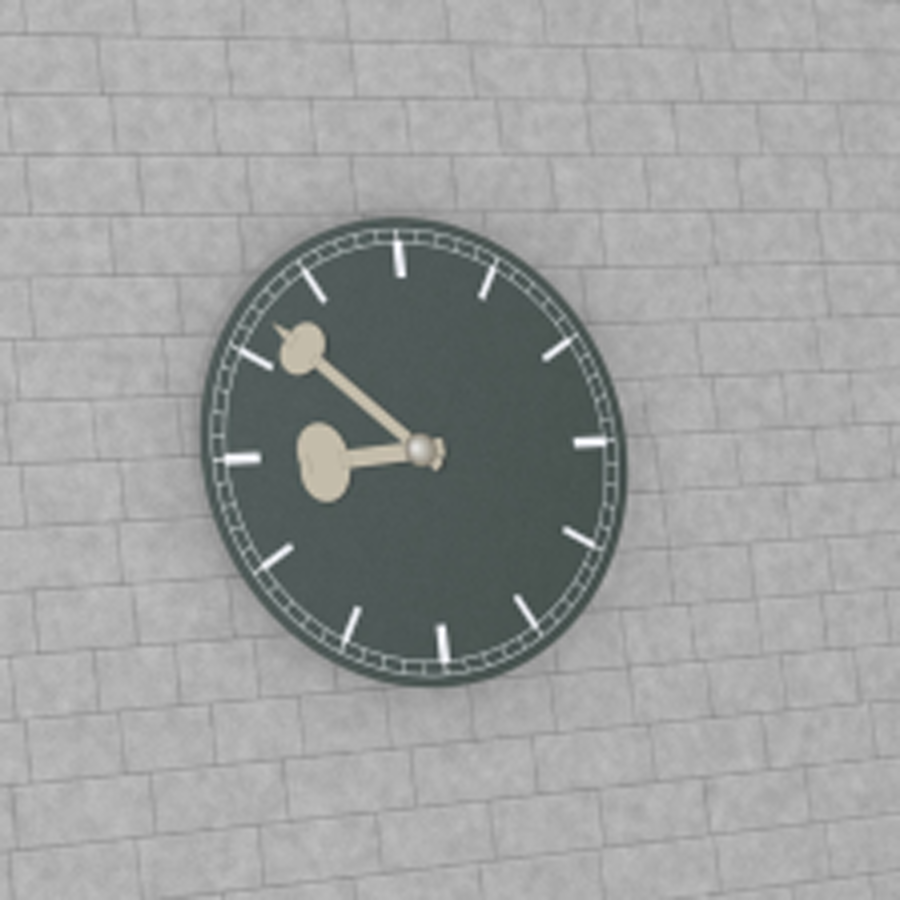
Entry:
8,52
